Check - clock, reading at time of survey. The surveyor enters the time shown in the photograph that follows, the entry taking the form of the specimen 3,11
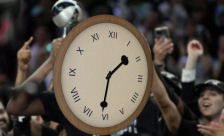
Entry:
1,31
